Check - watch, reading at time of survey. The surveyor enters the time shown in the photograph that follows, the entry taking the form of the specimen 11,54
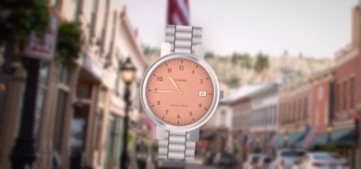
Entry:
10,45
